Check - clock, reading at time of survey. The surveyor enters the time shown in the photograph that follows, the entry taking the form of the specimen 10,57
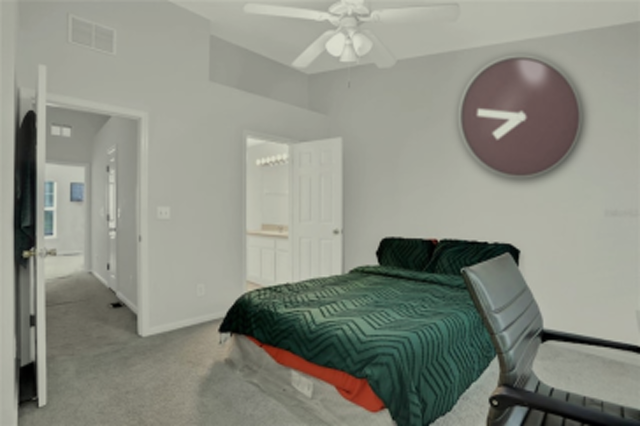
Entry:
7,46
